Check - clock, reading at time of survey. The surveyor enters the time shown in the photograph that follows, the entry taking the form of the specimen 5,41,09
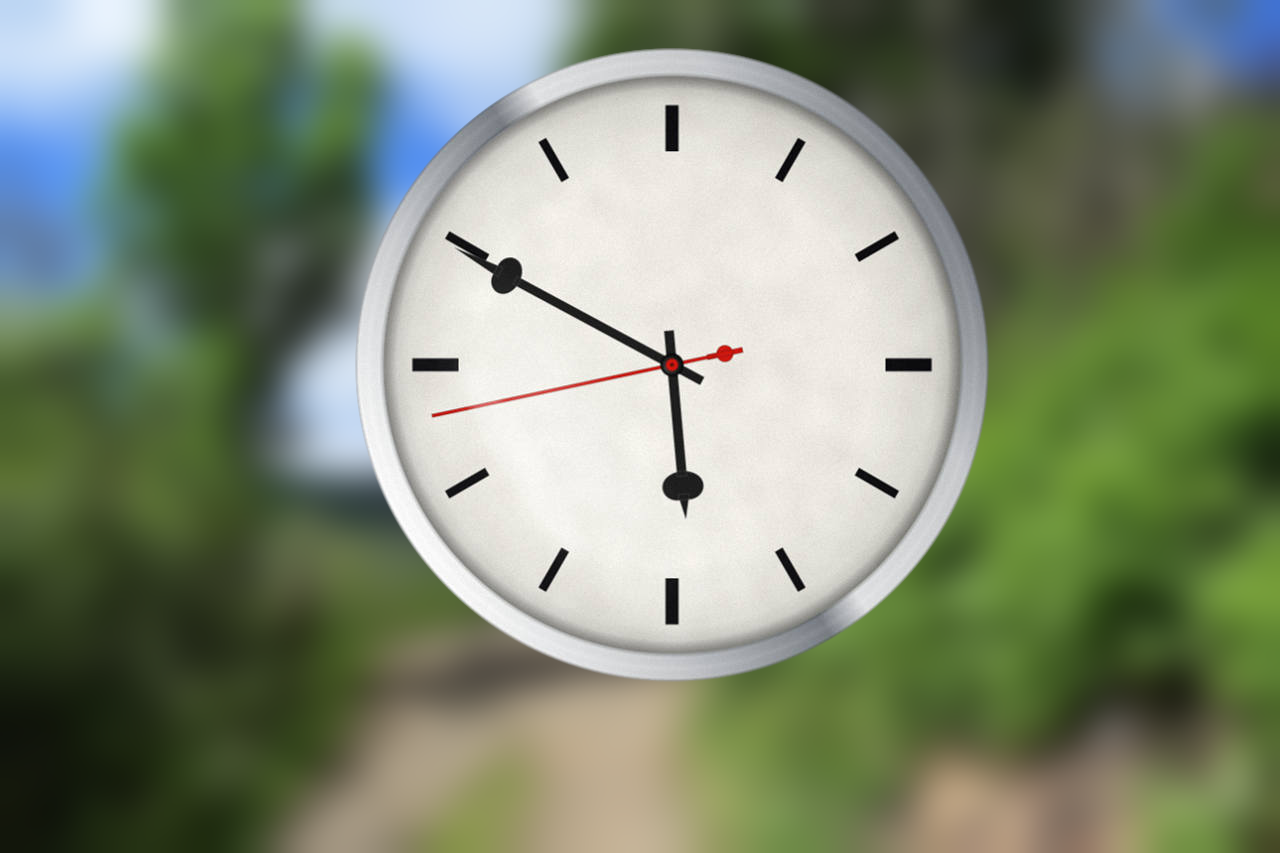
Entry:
5,49,43
